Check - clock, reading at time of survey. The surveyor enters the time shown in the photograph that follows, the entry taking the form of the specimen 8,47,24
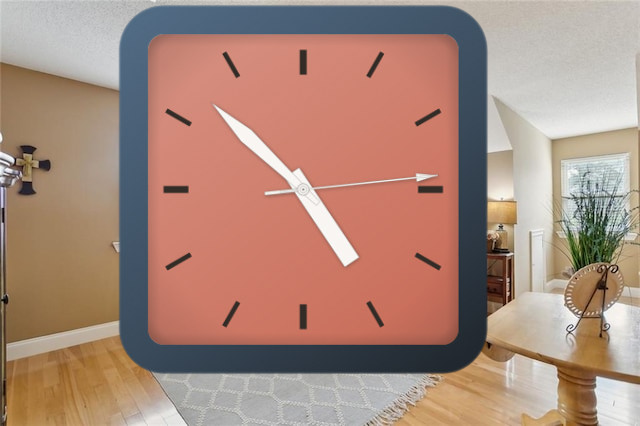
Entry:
4,52,14
